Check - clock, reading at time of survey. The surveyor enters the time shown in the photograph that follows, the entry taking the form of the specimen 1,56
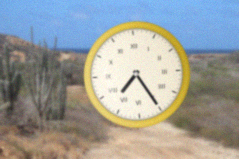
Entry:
7,25
